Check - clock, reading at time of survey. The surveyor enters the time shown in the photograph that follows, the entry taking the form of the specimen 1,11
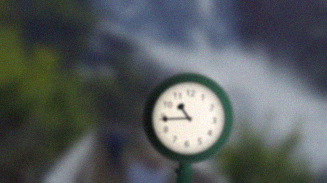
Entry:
10,44
